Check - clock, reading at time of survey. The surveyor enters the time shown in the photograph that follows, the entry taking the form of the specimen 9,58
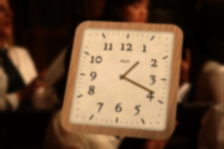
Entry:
1,19
